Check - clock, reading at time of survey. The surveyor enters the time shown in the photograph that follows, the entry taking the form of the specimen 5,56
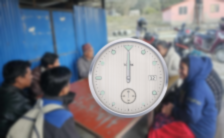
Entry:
12,00
